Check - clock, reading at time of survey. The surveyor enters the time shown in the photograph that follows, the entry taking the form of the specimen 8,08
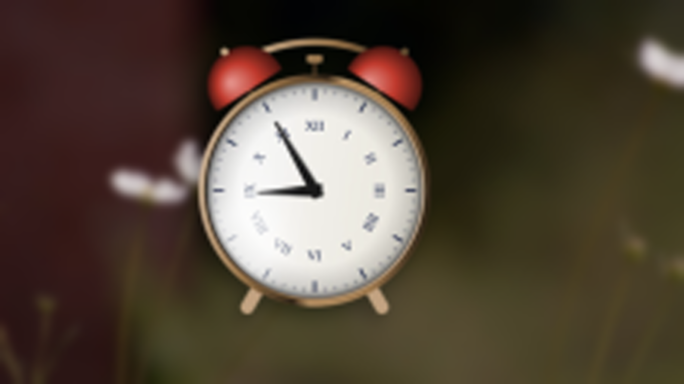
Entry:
8,55
